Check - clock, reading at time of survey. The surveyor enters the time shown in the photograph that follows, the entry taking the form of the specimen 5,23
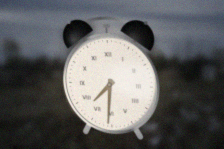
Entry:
7,31
